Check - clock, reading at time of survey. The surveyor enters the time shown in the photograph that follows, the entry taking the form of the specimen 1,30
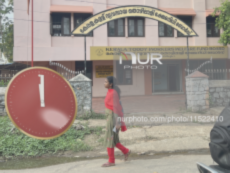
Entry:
12,01
